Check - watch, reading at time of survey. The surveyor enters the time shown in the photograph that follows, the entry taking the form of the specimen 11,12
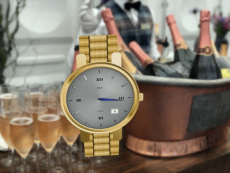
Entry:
3,16
